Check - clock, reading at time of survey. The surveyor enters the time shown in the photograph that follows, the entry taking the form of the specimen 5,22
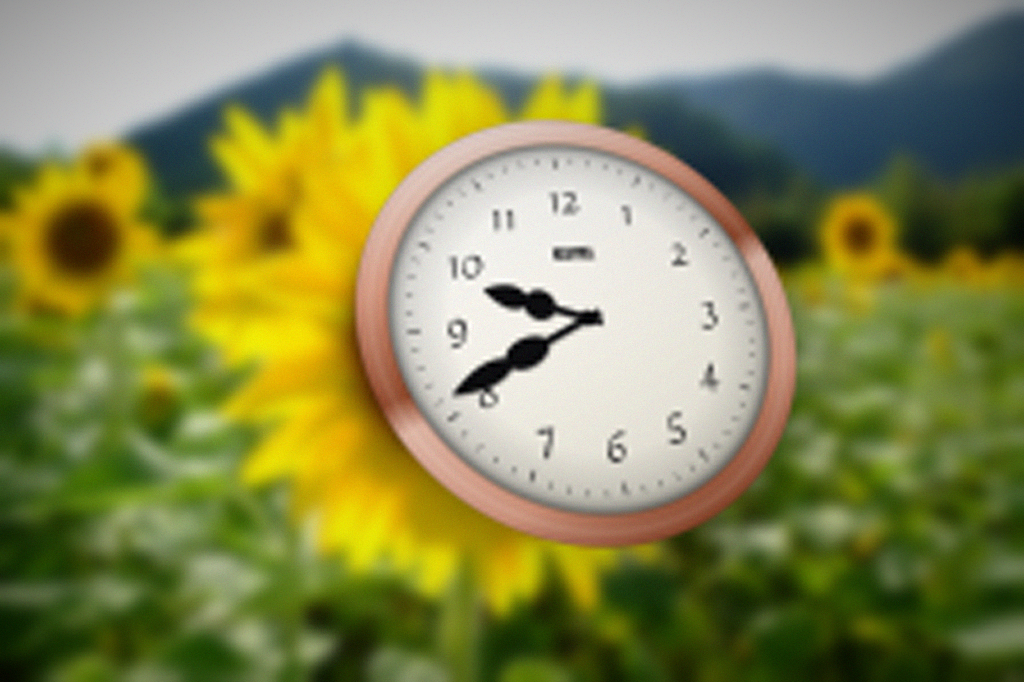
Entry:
9,41
